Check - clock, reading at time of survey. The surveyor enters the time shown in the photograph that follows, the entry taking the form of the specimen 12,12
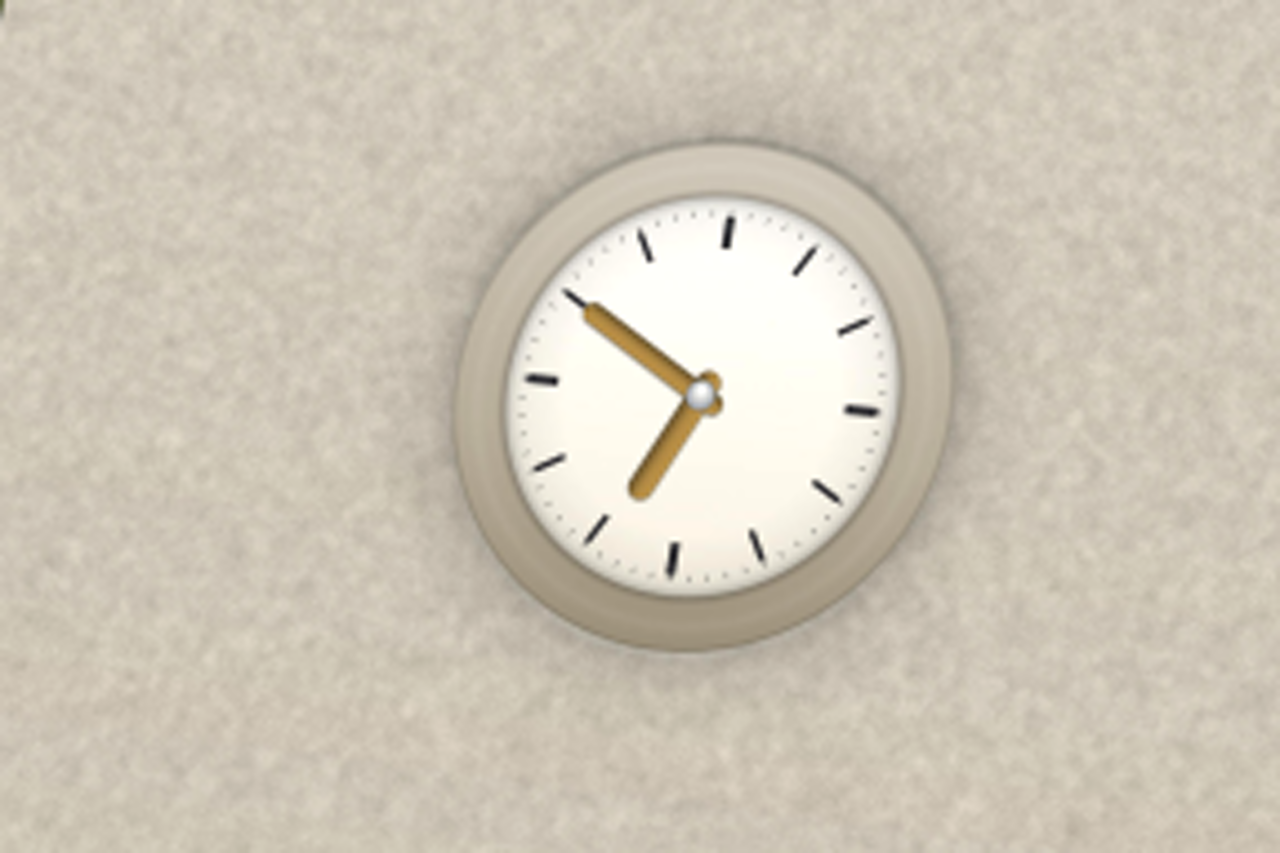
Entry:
6,50
